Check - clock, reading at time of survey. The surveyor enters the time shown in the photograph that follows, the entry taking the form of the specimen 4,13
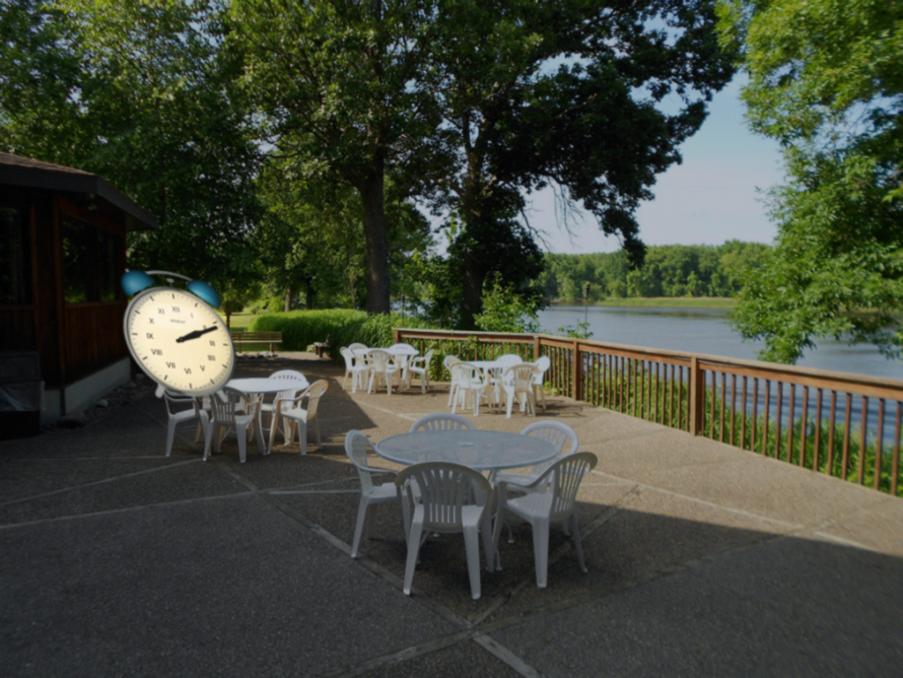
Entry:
2,11
